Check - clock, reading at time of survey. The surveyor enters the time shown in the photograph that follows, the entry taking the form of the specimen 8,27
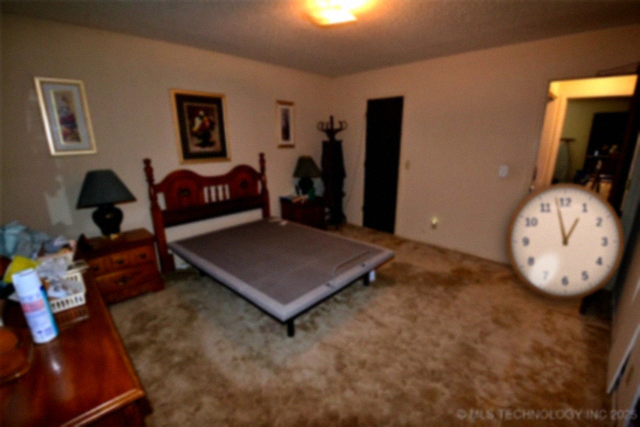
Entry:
12,58
